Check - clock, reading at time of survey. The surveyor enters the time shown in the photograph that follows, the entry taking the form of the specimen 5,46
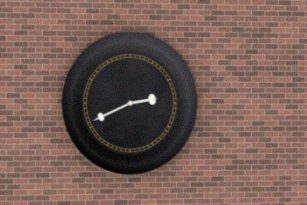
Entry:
2,41
